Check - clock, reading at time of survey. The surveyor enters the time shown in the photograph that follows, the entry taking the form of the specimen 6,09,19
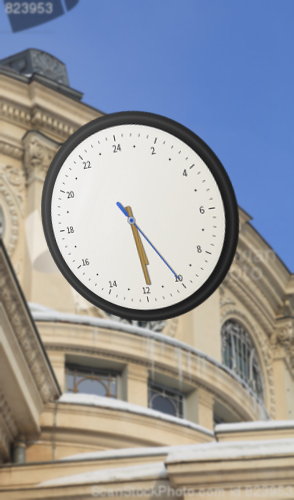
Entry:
11,29,25
